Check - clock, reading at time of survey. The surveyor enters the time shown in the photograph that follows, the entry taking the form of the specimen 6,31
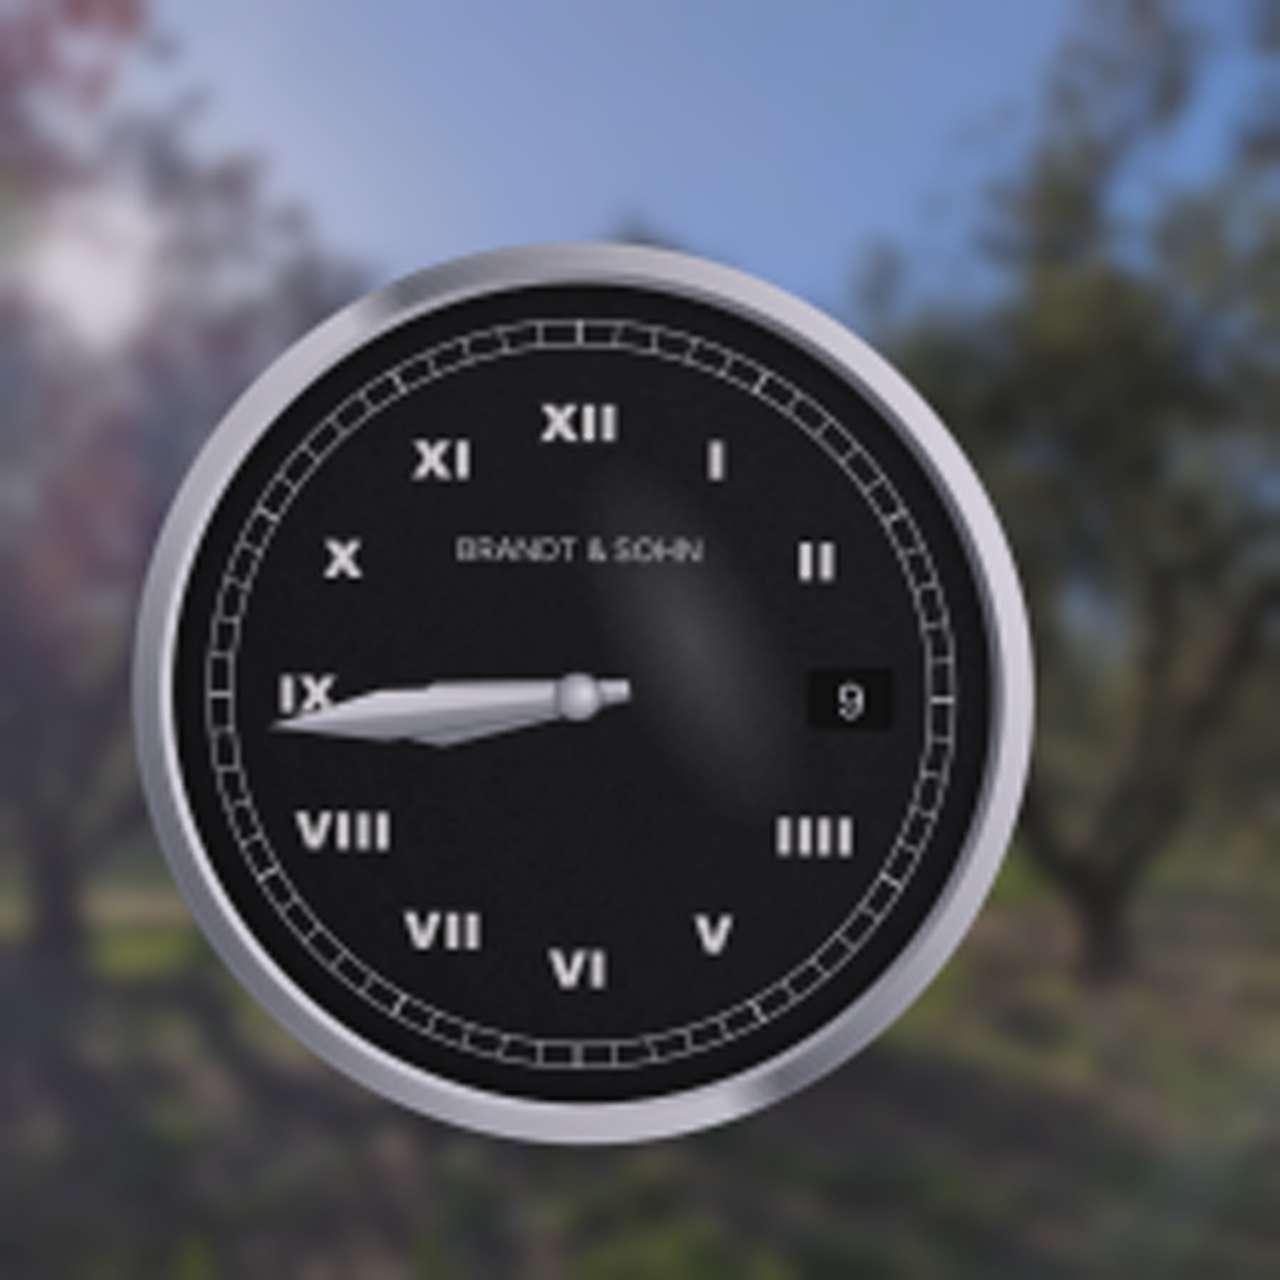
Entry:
8,44
